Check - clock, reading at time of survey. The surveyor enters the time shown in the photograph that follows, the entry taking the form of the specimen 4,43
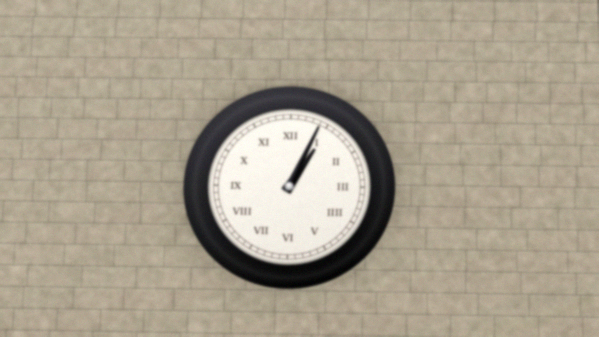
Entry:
1,04
